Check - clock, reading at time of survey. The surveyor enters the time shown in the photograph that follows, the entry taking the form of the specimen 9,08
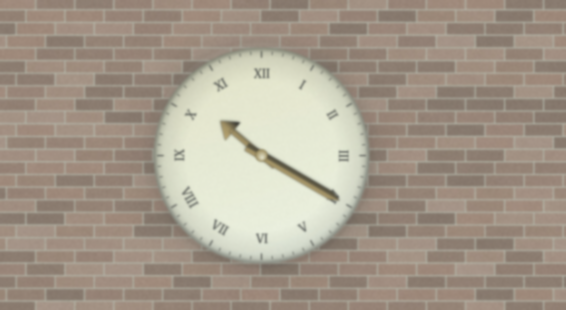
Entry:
10,20
